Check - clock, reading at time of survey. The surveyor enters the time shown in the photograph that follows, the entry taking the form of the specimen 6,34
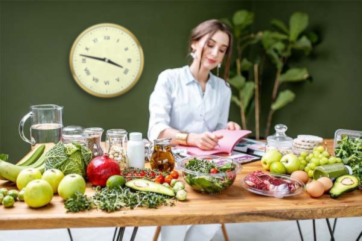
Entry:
3,47
